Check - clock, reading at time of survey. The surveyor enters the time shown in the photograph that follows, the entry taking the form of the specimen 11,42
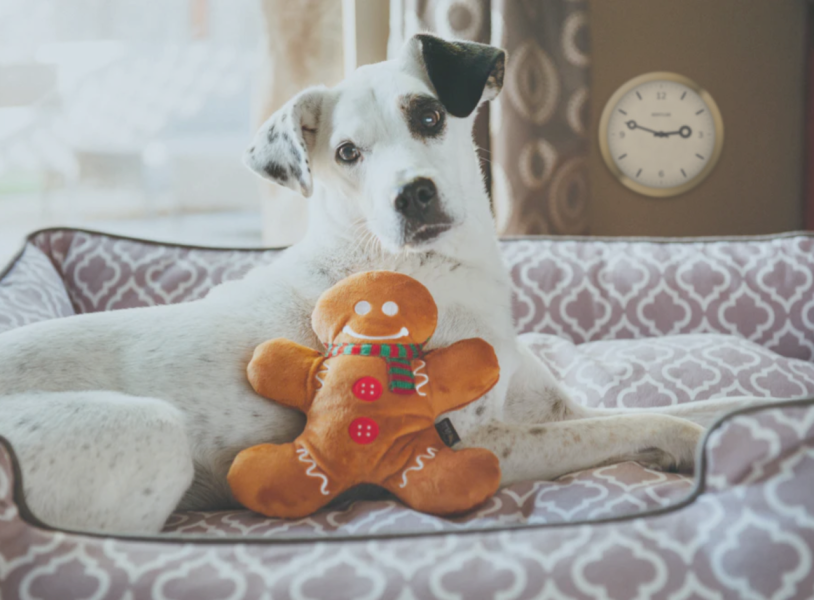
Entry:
2,48
